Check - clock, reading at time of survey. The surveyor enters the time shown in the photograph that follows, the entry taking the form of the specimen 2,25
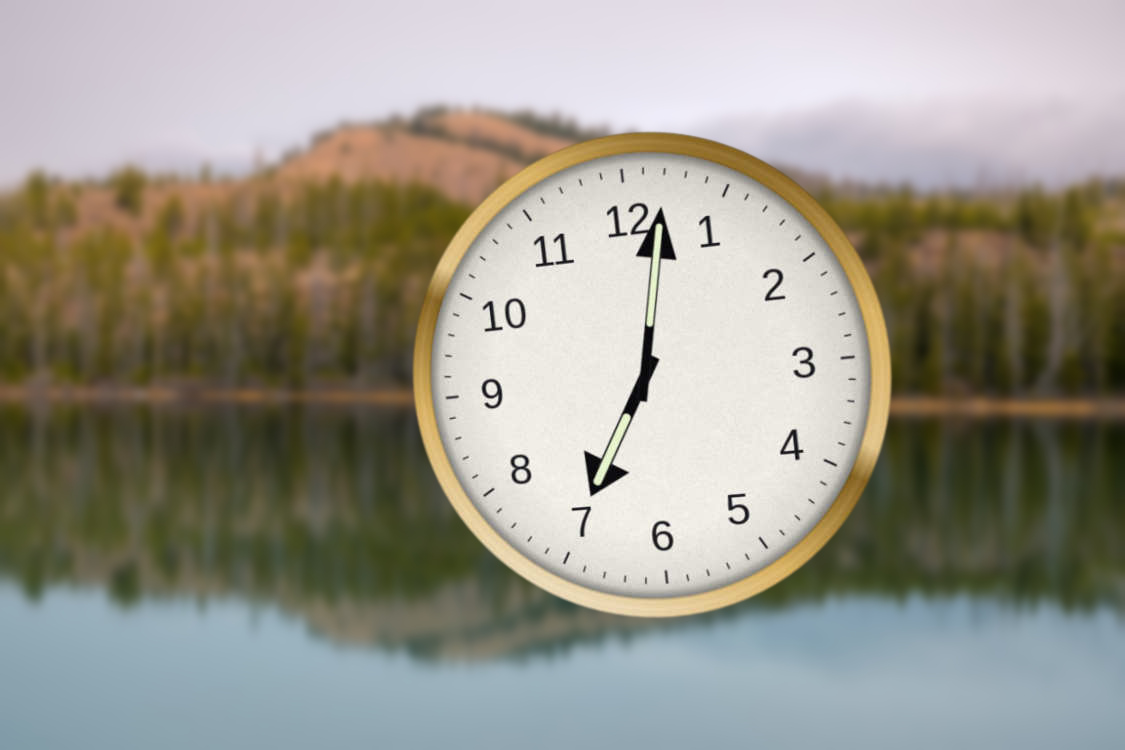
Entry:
7,02
